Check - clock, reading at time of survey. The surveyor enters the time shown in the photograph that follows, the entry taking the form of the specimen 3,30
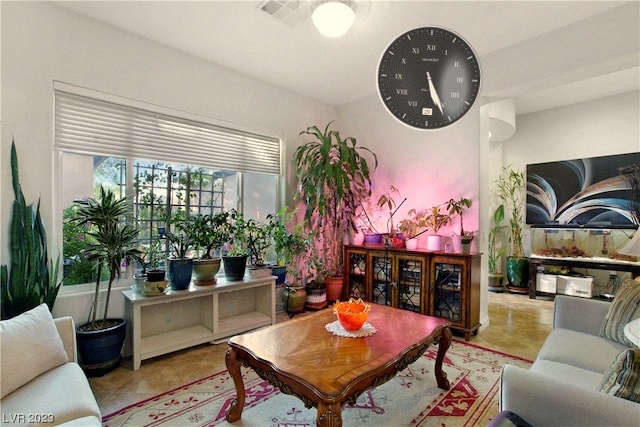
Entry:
5,26
